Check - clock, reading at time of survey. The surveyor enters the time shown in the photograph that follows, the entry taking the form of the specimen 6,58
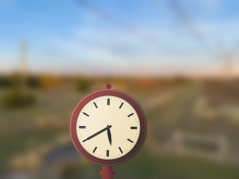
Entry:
5,40
